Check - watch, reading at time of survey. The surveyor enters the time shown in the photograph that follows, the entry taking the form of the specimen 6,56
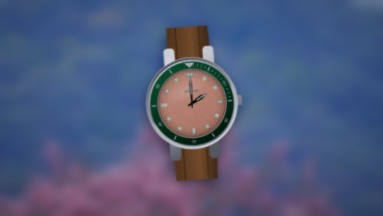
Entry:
2,00
